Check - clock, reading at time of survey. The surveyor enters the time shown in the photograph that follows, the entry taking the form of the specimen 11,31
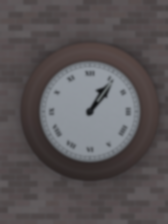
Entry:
1,06
